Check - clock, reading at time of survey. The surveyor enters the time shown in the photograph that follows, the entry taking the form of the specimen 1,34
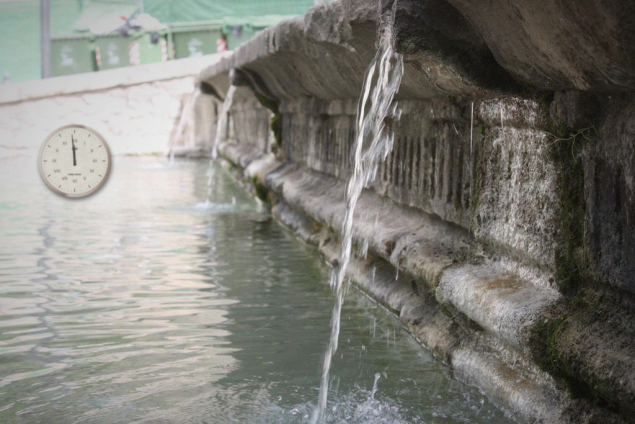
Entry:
11,59
